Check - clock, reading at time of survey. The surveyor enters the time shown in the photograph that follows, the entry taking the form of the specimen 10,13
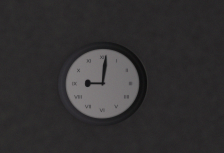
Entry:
9,01
